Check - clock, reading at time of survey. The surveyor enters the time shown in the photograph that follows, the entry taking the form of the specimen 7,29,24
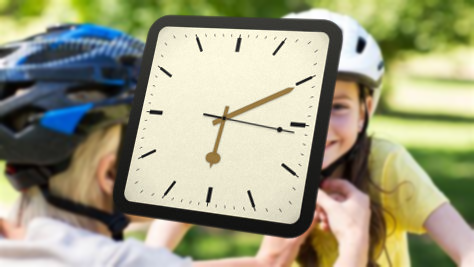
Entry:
6,10,16
